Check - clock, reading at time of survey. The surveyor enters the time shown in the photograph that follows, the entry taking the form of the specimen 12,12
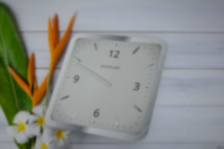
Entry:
9,49
